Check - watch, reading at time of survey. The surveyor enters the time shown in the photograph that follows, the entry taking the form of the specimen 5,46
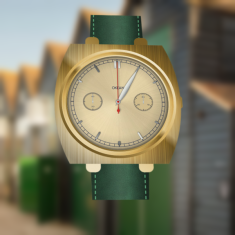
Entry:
1,05
